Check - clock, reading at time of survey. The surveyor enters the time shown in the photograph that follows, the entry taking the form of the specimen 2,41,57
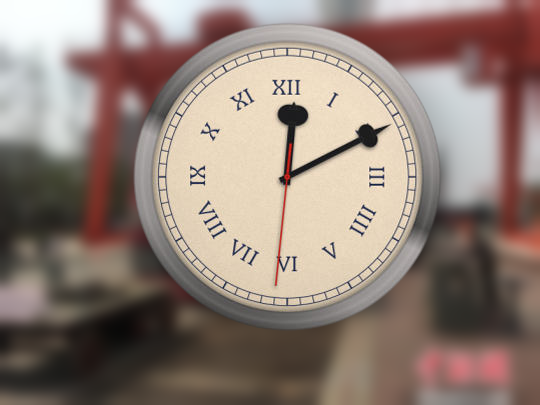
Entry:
12,10,31
